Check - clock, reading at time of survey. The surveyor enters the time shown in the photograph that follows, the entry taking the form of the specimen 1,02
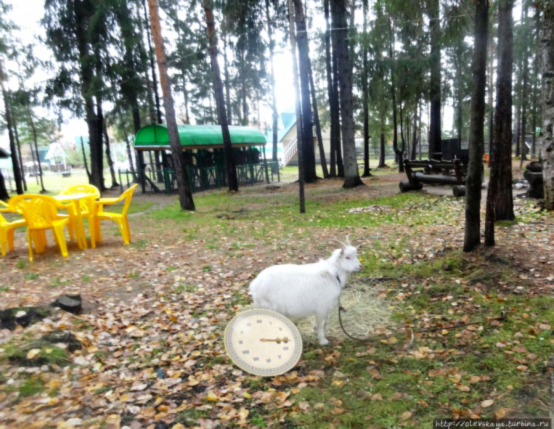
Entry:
3,16
